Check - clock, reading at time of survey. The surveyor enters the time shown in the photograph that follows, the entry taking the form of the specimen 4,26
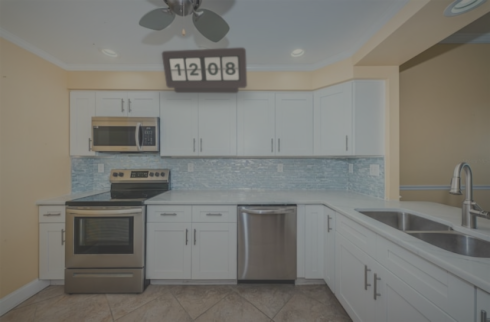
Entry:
12,08
